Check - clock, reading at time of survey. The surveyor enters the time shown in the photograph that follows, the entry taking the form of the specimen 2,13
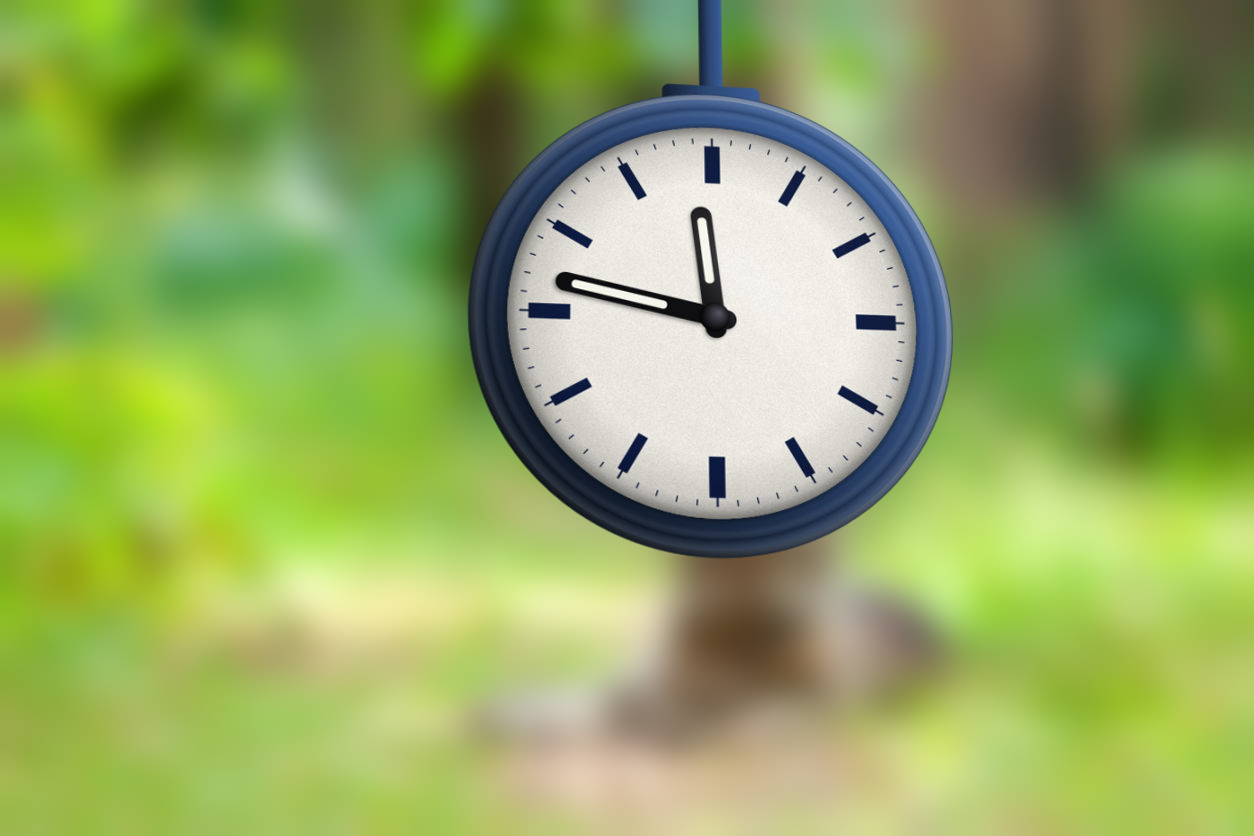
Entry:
11,47
